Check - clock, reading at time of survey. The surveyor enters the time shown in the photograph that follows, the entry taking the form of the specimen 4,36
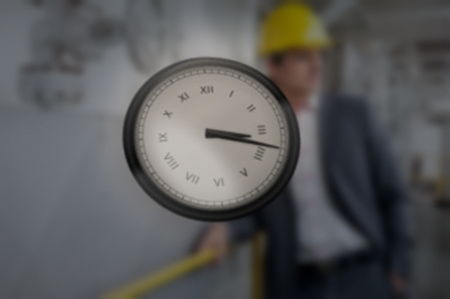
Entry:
3,18
